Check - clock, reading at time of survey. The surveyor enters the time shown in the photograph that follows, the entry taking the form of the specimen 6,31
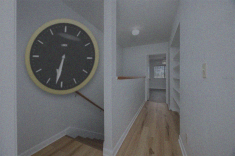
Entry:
6,32
